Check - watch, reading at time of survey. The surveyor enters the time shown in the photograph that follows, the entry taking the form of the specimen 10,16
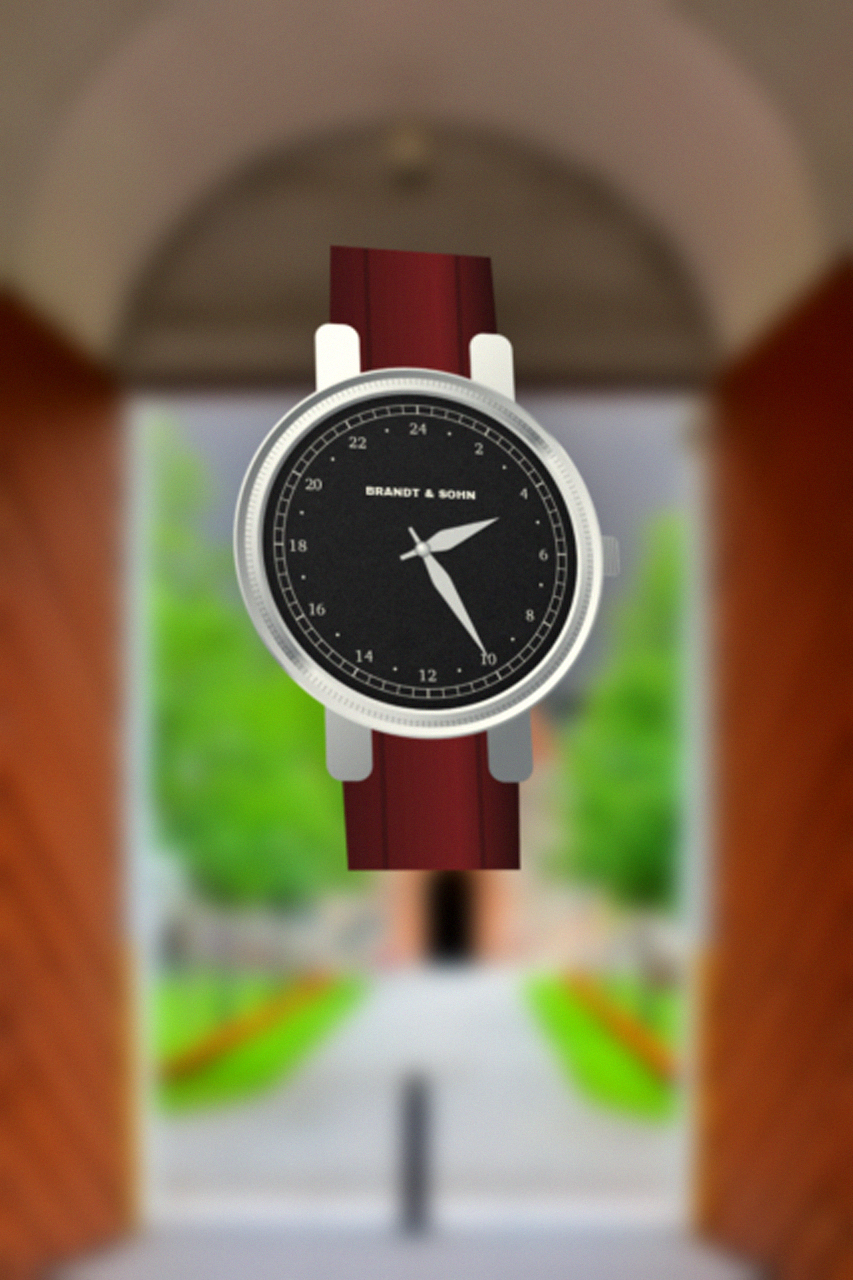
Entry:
4,25
